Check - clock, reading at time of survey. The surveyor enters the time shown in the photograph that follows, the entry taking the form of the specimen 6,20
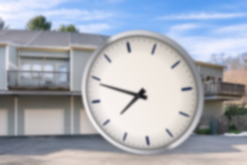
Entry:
7,49
